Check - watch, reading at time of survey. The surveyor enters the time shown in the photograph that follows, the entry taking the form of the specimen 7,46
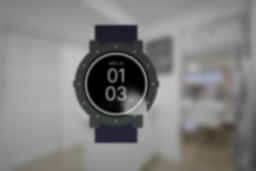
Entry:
1,03
